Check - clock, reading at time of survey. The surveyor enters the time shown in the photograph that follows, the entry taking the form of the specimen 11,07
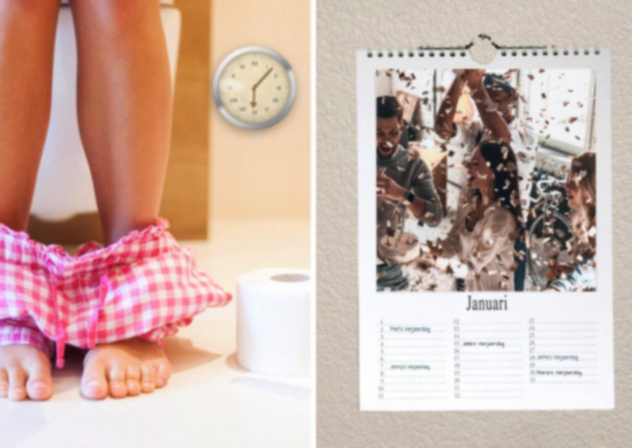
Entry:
6,07
